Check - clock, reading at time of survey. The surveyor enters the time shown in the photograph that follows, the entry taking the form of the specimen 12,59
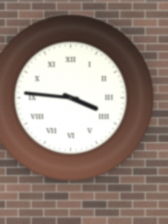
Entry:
3,46
